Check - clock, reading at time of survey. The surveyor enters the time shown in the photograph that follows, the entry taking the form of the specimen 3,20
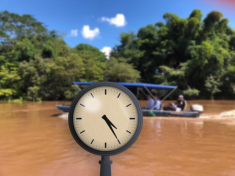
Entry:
4,25
